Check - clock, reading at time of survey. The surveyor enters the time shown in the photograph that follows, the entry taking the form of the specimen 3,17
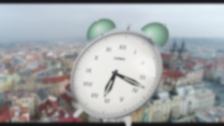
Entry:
6,18
